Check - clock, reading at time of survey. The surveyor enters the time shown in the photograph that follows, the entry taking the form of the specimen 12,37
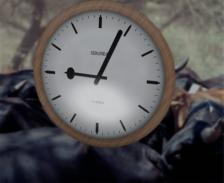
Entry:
9,04
